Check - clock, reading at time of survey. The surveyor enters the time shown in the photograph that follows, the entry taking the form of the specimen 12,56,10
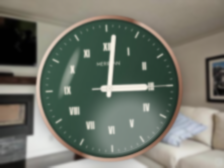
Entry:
3,01,15
